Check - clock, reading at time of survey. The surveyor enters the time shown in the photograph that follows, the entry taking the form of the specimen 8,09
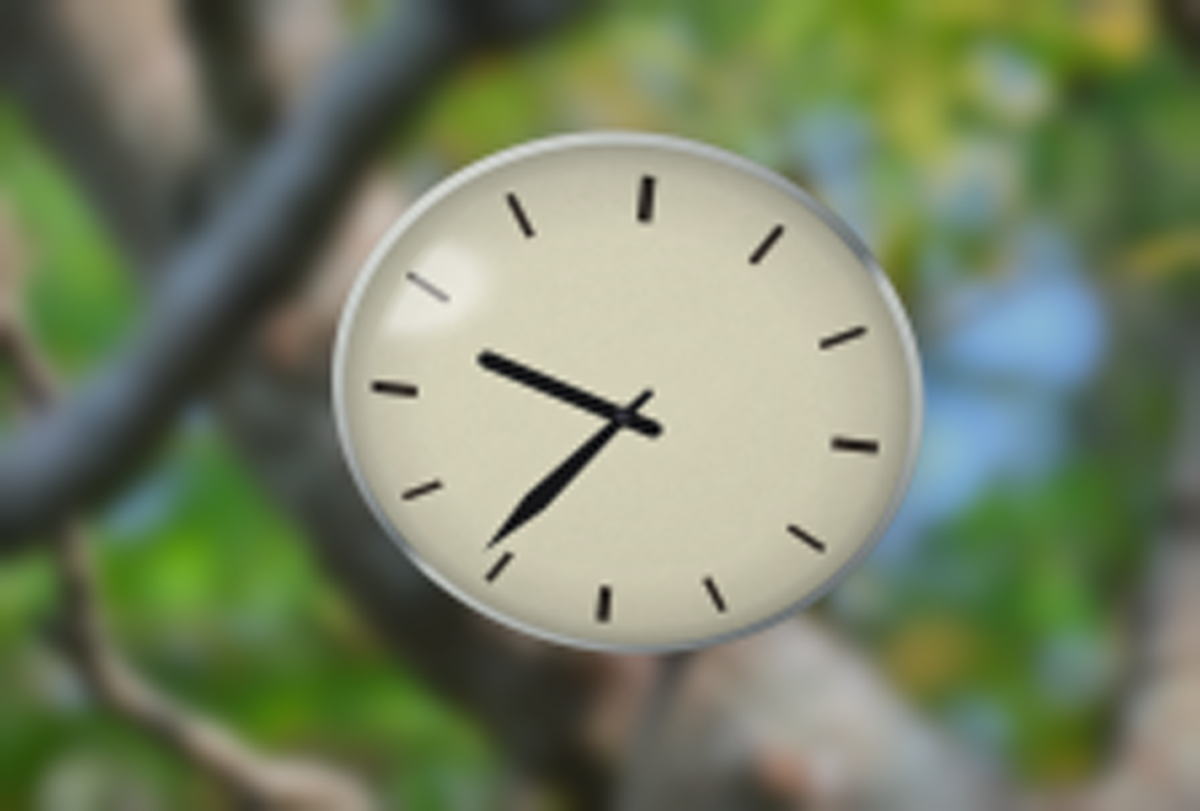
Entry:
9,36
